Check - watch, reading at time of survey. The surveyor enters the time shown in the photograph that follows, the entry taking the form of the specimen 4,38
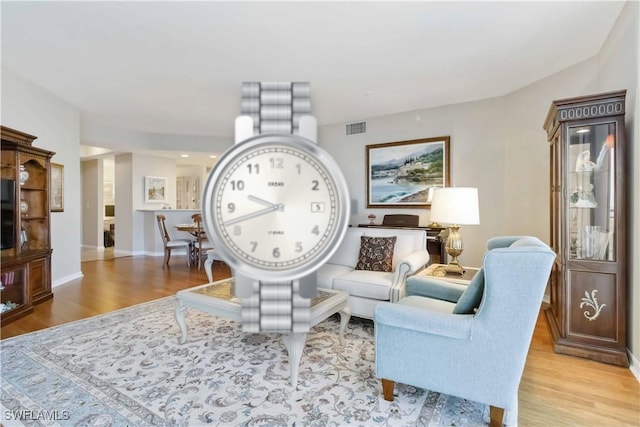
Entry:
9,42
